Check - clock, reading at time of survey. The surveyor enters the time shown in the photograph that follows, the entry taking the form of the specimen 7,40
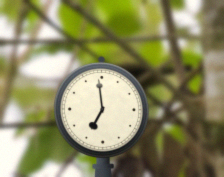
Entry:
6,59
